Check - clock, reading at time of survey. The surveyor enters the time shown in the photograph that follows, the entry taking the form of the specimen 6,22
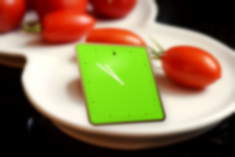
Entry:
10,52
